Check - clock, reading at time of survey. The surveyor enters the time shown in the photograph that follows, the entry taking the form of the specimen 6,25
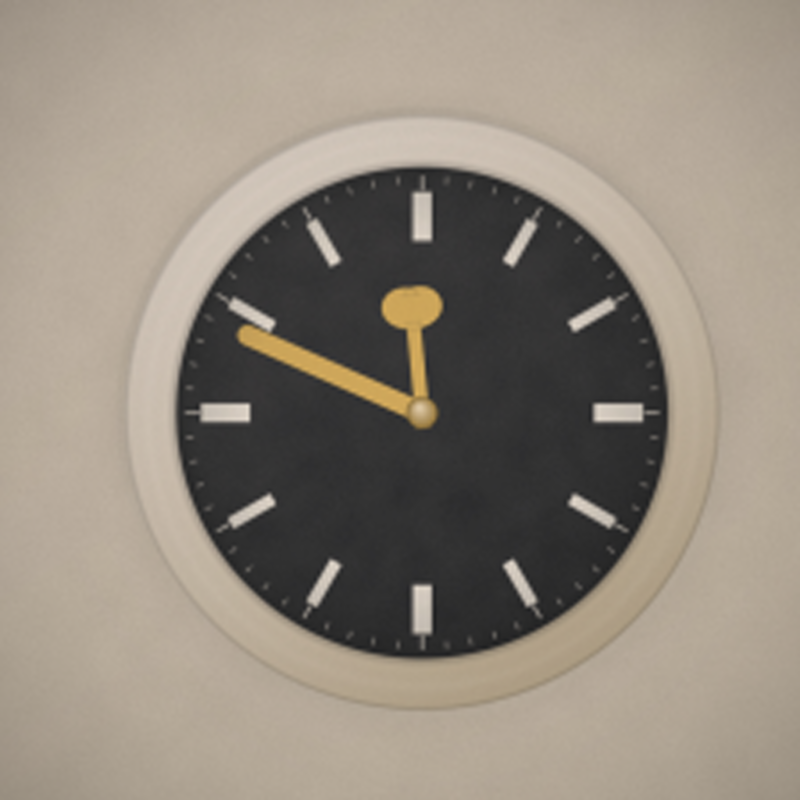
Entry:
11,49
